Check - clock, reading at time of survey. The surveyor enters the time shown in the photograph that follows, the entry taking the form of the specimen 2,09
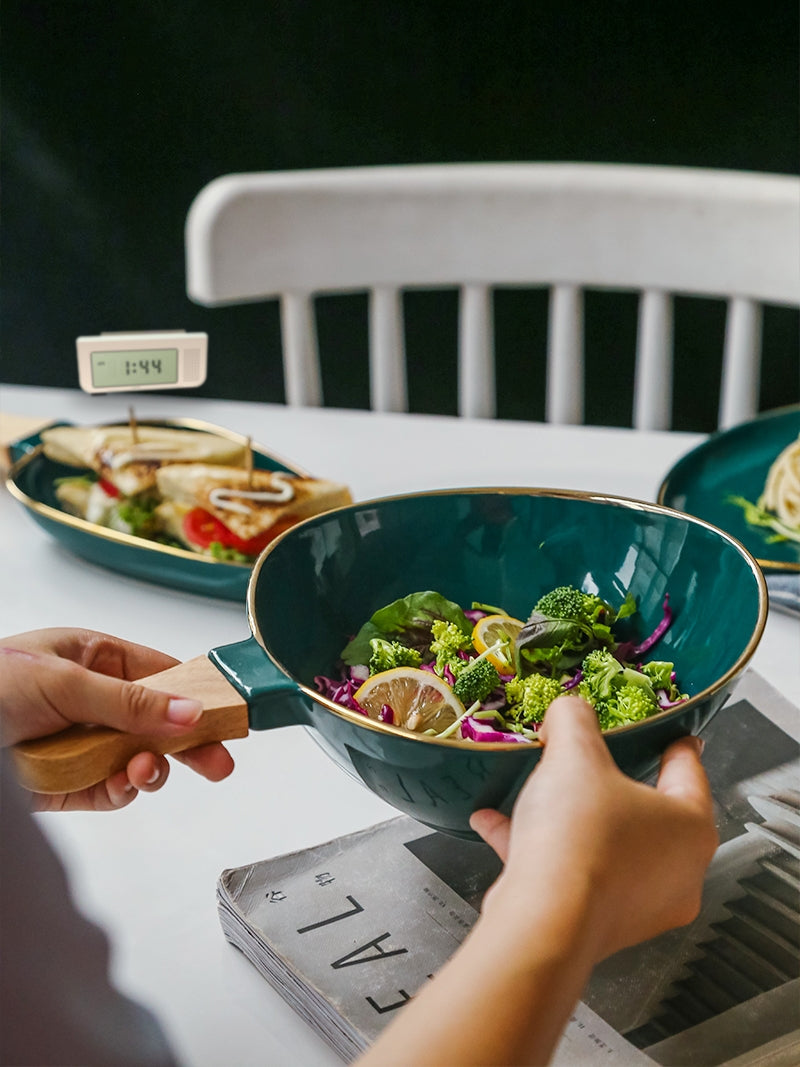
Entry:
1,44
